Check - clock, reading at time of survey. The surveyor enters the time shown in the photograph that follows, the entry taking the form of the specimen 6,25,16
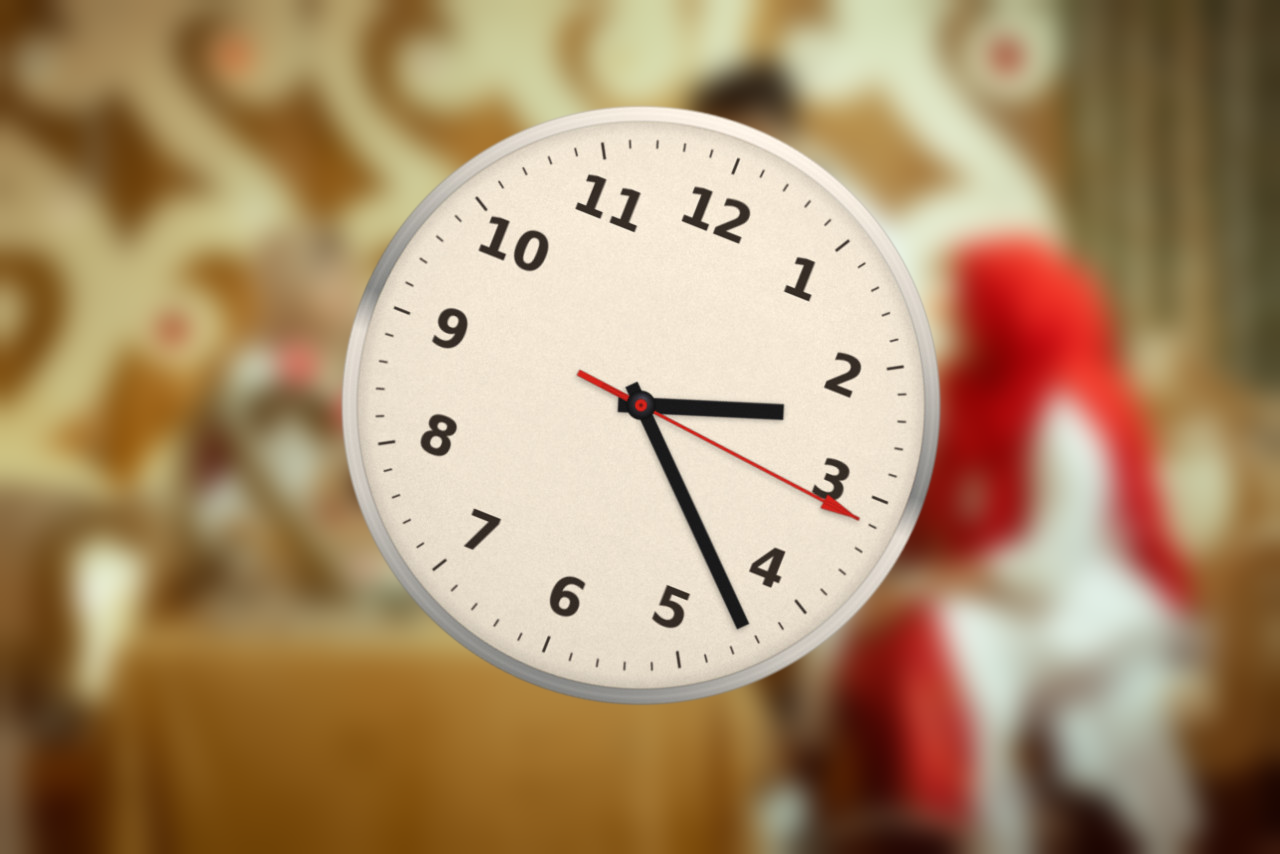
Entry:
2,22,16
